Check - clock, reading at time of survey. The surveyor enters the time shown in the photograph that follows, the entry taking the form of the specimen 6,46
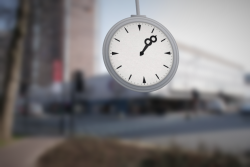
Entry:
1,07
